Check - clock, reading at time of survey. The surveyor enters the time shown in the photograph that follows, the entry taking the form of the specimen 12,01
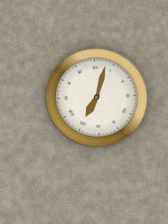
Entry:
7,03
